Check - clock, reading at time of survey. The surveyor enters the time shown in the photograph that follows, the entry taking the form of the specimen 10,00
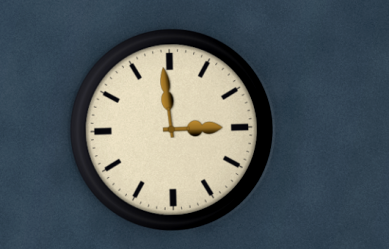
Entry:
2,59
